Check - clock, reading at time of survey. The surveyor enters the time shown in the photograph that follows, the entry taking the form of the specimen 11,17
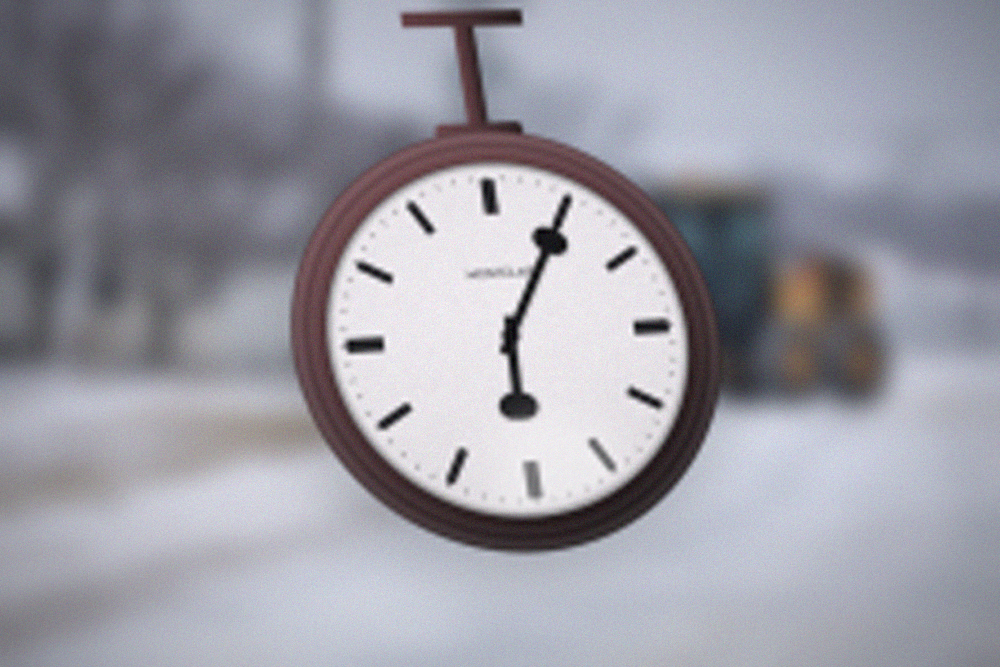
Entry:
6,05
